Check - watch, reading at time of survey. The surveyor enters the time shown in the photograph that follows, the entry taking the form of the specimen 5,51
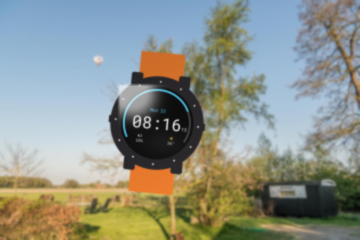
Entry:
8,16
